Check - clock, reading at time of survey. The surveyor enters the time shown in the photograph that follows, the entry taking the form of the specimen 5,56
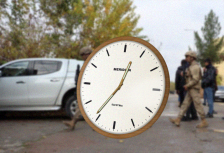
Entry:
12,36
